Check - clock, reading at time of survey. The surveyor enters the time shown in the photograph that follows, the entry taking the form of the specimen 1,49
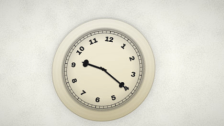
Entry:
9,20
